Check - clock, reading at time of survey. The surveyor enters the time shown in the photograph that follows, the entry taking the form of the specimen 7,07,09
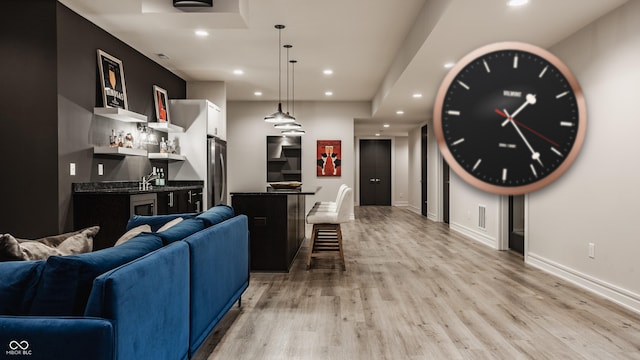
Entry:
1,23,19
